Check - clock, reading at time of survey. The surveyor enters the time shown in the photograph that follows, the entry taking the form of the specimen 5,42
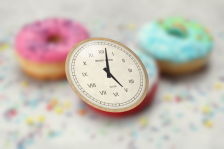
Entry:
5,02
